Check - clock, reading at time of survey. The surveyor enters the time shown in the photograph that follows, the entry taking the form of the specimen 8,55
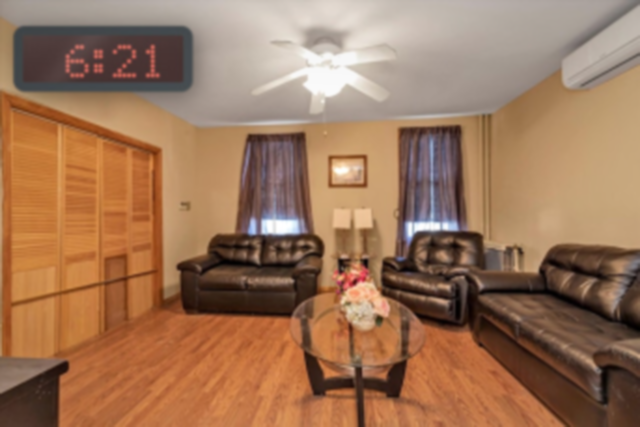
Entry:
6,21
